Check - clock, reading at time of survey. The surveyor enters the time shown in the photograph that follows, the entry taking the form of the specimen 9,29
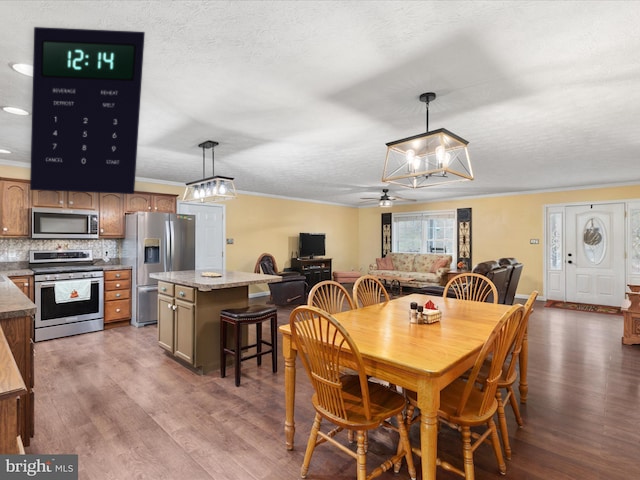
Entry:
12,14
